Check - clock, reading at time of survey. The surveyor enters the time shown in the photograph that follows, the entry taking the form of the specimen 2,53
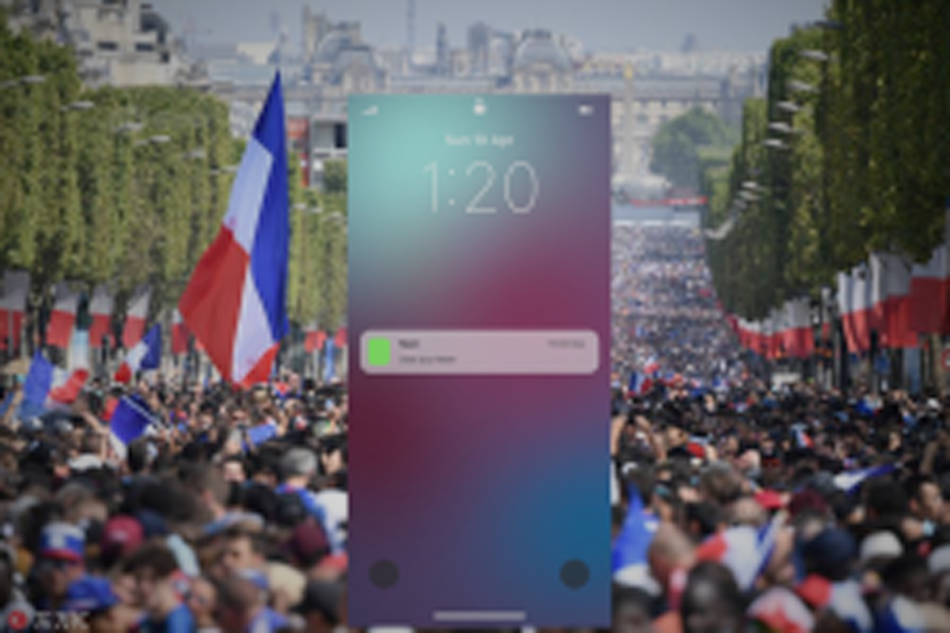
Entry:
1,20
